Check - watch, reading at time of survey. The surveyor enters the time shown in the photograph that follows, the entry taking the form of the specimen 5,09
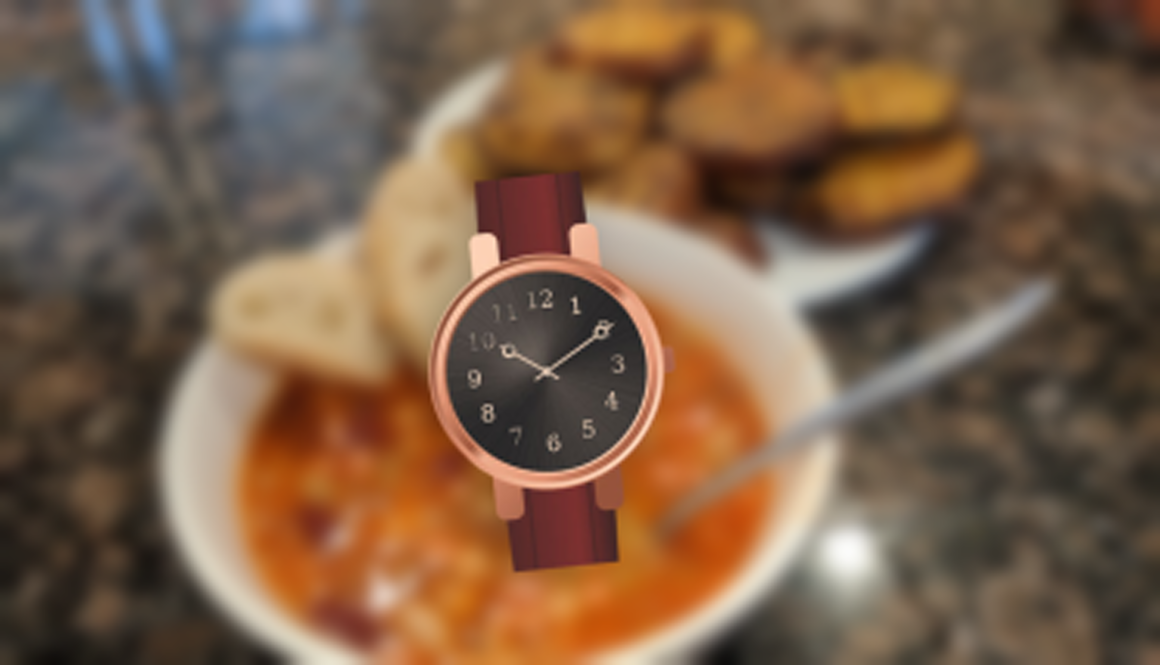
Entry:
10,10
